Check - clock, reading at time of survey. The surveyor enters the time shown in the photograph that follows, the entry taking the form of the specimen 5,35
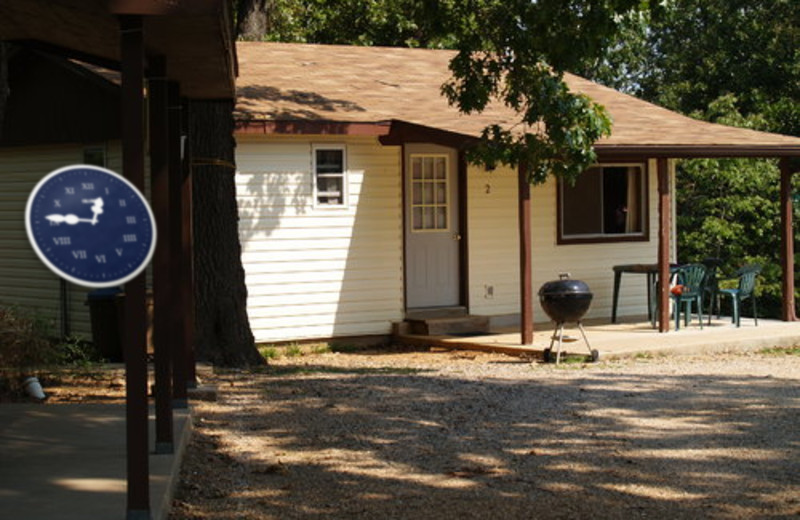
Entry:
12,46
